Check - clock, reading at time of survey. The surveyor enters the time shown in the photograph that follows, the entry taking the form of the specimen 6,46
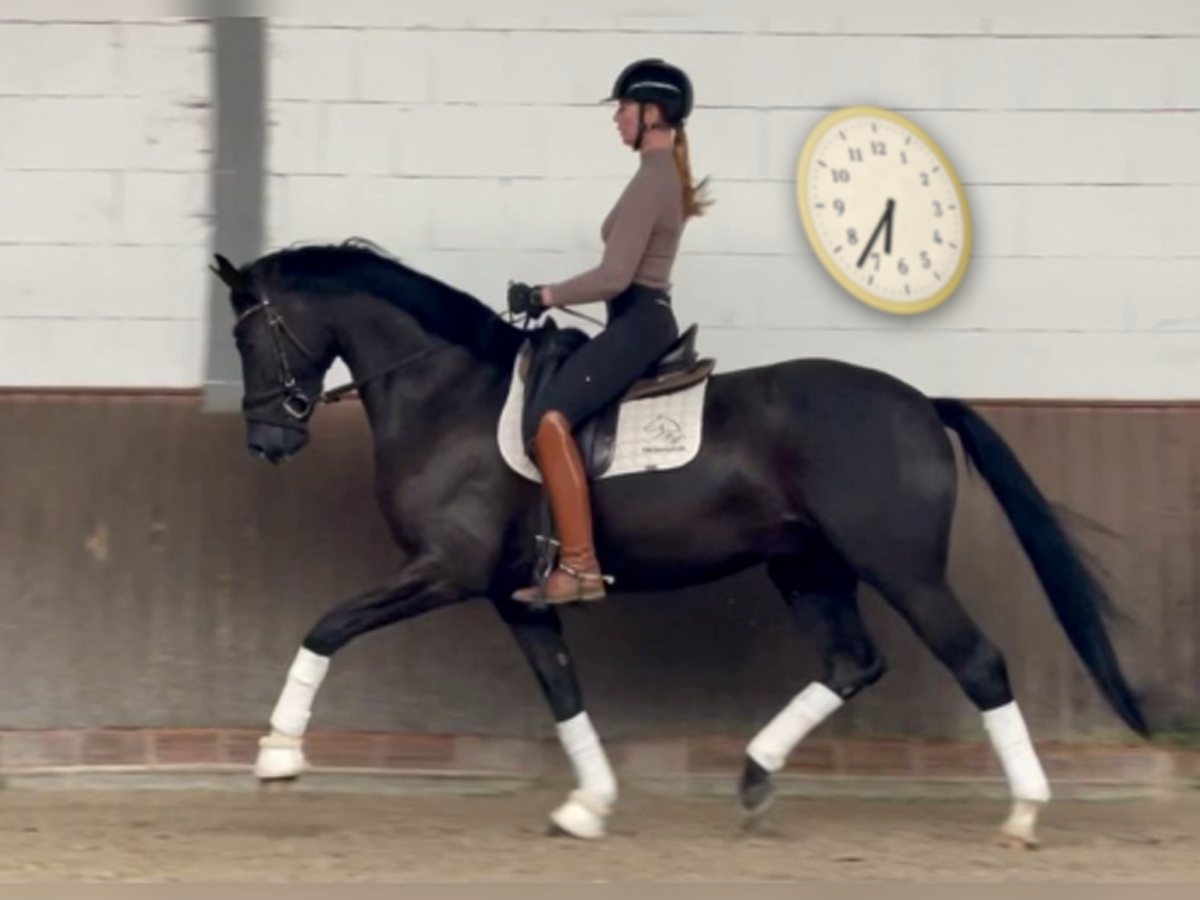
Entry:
6,37
